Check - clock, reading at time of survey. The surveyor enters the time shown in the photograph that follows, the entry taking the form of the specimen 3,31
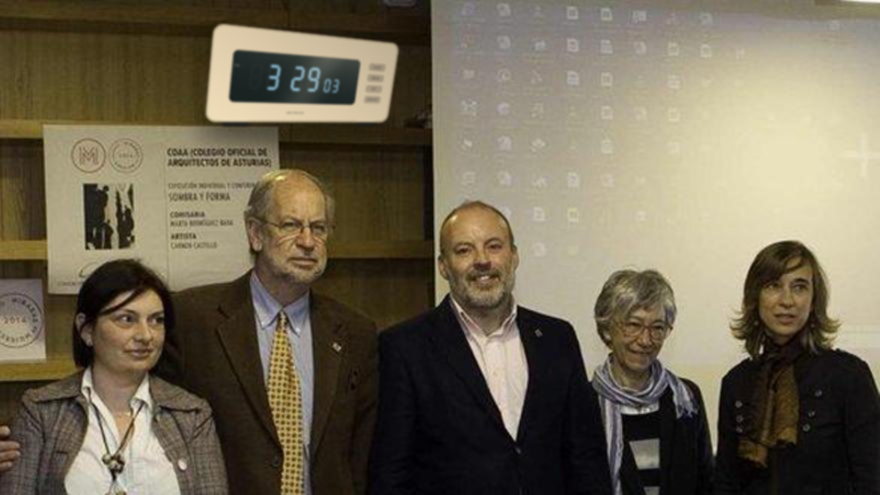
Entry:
3,29
